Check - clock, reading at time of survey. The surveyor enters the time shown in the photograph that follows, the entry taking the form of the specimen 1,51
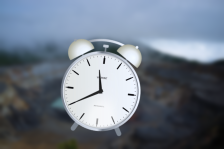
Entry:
11,40
